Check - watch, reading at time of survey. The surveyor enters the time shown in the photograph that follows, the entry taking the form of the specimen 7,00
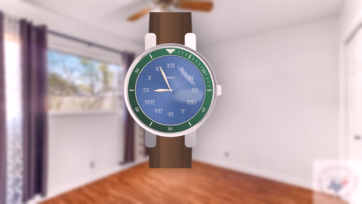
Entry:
8,56
